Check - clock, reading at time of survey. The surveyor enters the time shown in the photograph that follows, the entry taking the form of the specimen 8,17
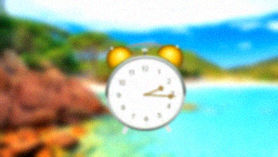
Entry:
2,16
